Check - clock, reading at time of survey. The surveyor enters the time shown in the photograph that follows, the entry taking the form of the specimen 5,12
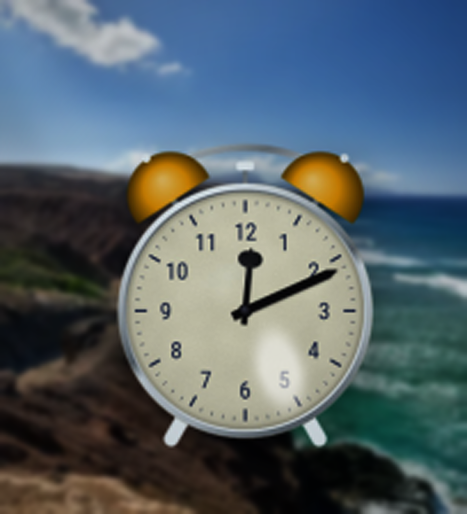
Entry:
12,11
